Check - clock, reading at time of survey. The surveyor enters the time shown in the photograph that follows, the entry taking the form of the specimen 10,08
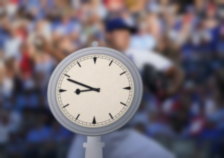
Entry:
8,49
